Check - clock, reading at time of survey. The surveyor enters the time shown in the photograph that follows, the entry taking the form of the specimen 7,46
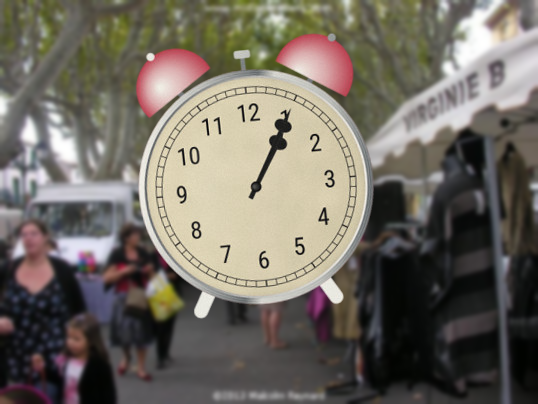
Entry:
1,05
